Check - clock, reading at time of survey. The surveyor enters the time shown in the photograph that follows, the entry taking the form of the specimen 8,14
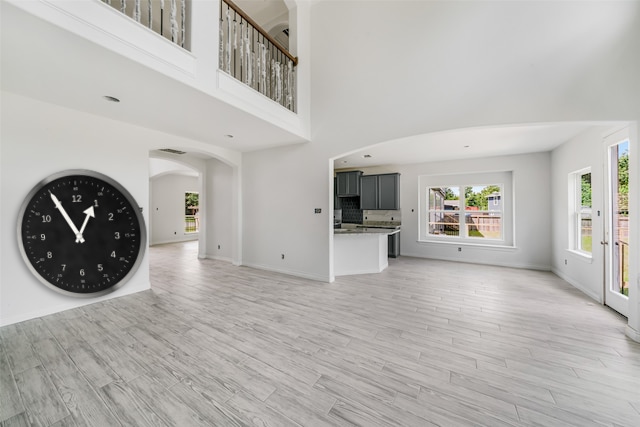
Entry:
12,55
